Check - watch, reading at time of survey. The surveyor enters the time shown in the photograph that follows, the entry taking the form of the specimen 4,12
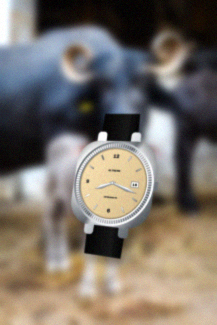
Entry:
8,18
